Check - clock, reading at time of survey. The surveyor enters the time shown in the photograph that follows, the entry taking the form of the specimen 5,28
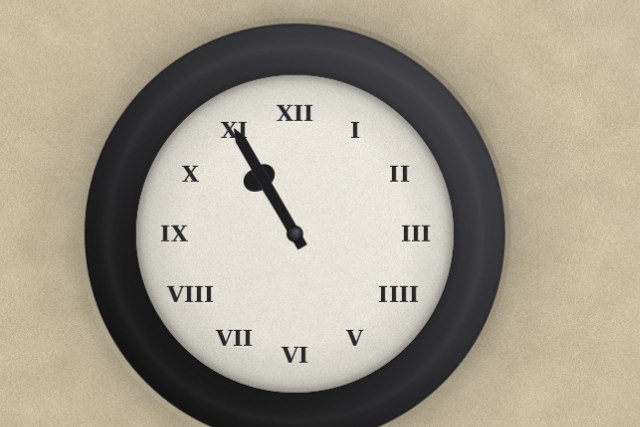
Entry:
10,55
